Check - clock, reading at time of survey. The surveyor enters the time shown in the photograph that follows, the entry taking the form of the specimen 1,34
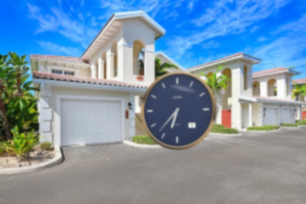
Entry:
6,37
